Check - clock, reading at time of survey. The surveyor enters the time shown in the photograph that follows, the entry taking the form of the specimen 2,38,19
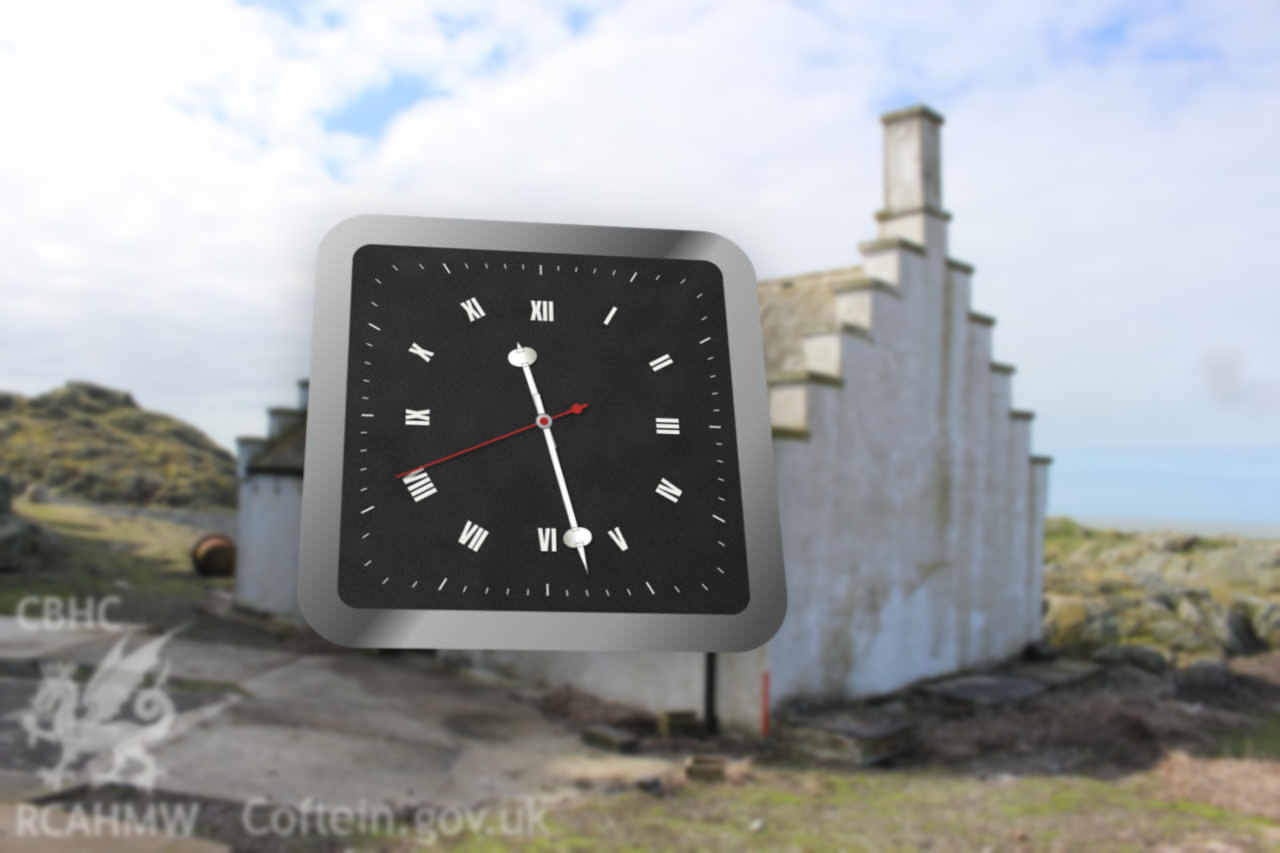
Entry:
11,27,41
